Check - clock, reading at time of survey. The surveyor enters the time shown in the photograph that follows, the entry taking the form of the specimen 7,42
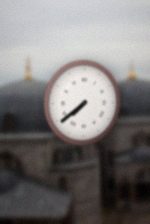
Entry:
7,39
